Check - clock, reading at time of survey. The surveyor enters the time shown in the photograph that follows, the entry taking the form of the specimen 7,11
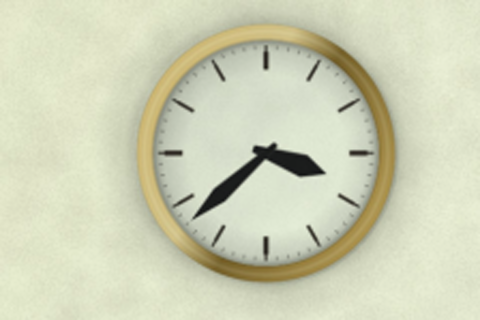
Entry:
3,38
